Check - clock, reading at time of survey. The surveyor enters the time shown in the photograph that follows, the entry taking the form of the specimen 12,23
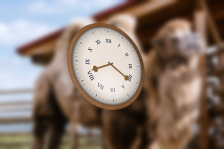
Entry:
8,21
